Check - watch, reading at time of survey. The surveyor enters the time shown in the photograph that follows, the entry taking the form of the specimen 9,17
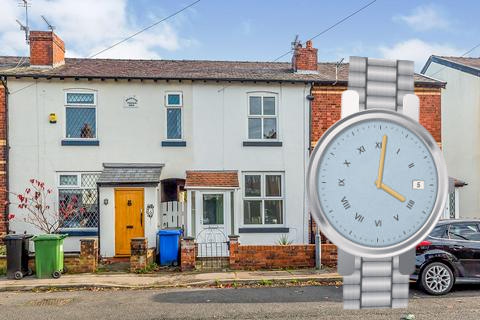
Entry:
4,01
